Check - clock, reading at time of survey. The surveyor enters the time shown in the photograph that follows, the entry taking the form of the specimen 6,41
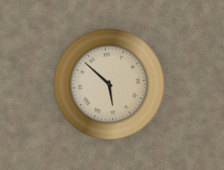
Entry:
5,53
